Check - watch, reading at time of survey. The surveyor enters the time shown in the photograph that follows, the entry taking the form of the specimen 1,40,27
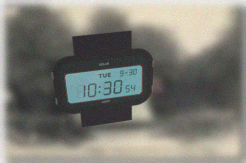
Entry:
10,30,54
